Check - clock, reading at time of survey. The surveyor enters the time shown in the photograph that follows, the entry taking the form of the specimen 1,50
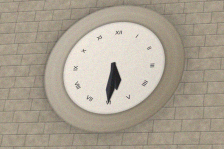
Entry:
5,30
